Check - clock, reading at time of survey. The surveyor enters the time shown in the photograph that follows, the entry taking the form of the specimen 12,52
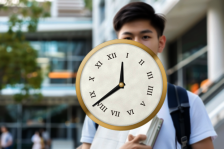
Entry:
12,42
